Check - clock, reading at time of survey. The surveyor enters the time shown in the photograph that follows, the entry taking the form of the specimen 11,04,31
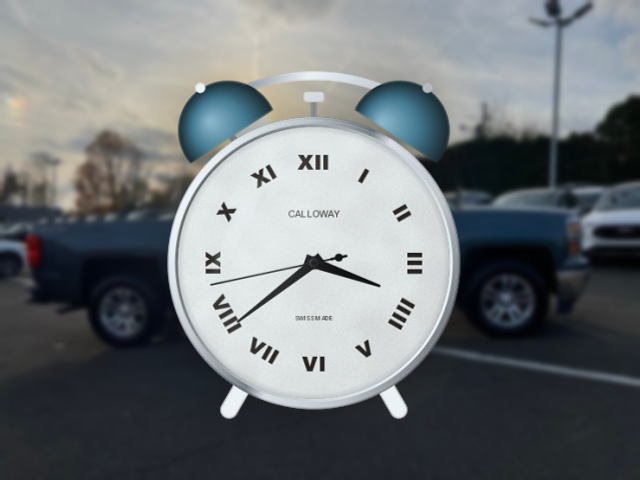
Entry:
3,38,43
